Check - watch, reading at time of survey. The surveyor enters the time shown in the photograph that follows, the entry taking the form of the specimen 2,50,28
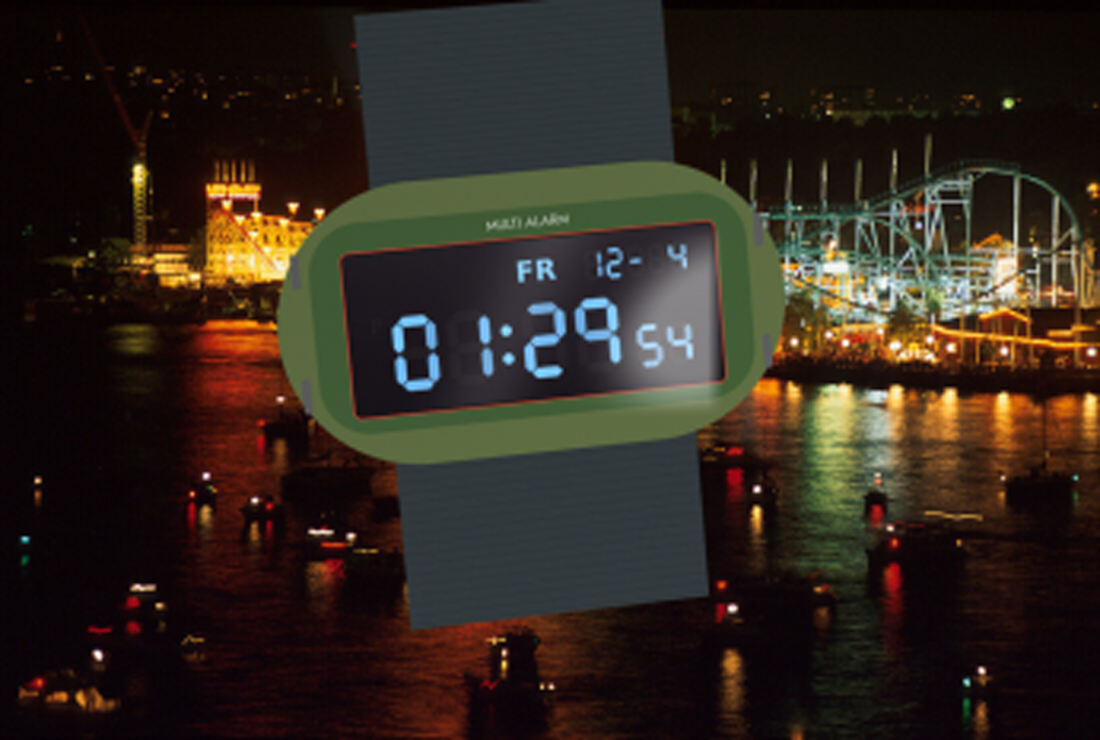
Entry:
1,29,54
